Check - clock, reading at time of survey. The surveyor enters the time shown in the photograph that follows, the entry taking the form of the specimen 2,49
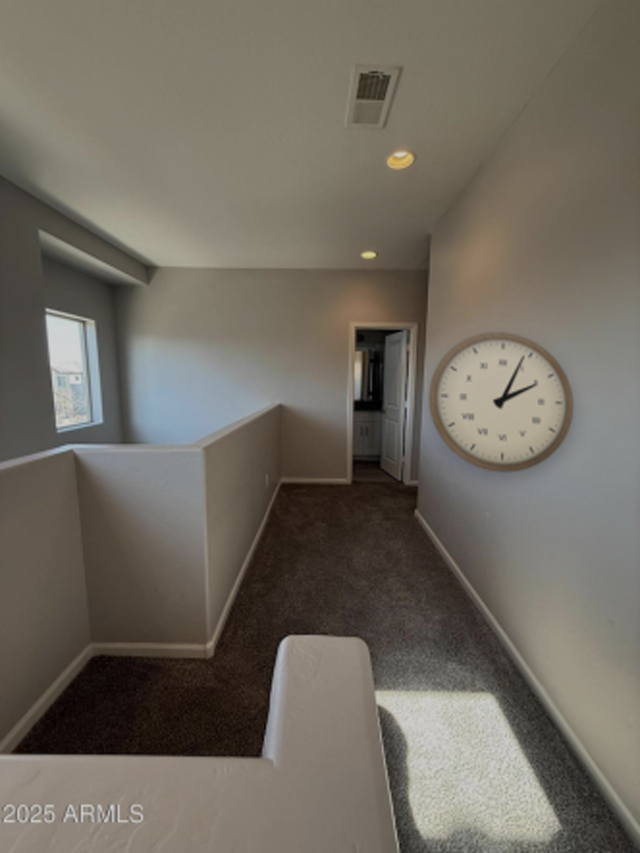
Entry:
2,04
